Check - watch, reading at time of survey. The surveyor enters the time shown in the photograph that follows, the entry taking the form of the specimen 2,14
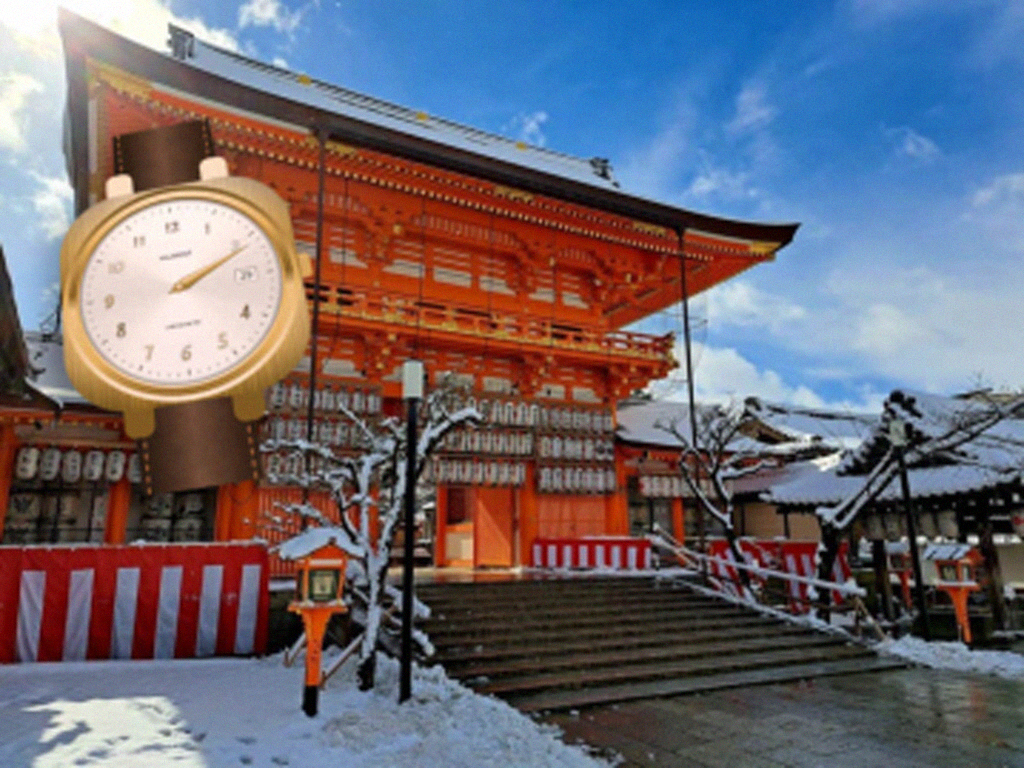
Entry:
2,11
